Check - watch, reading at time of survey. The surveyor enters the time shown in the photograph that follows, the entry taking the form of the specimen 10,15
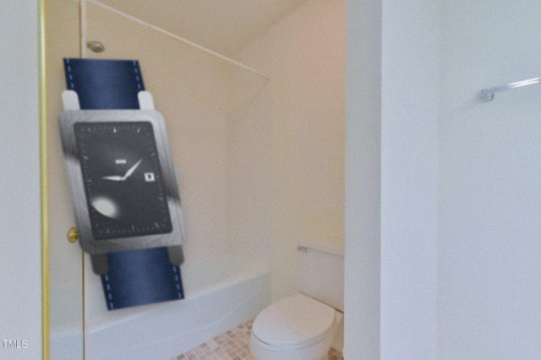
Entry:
9,09
